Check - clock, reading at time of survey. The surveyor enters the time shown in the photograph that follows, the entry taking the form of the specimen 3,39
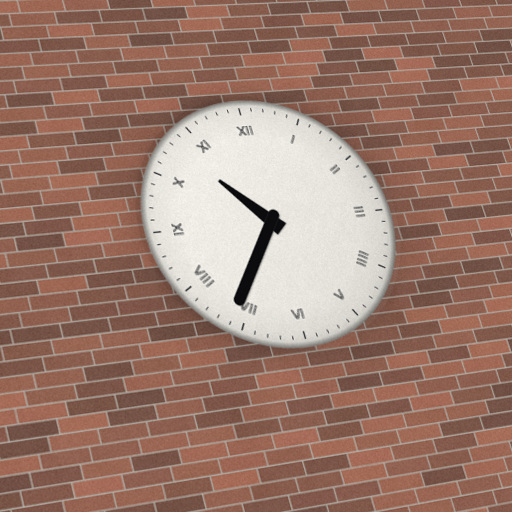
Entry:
10,36
